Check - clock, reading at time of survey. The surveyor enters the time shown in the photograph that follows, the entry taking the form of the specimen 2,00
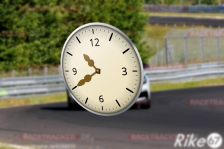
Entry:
10,40
